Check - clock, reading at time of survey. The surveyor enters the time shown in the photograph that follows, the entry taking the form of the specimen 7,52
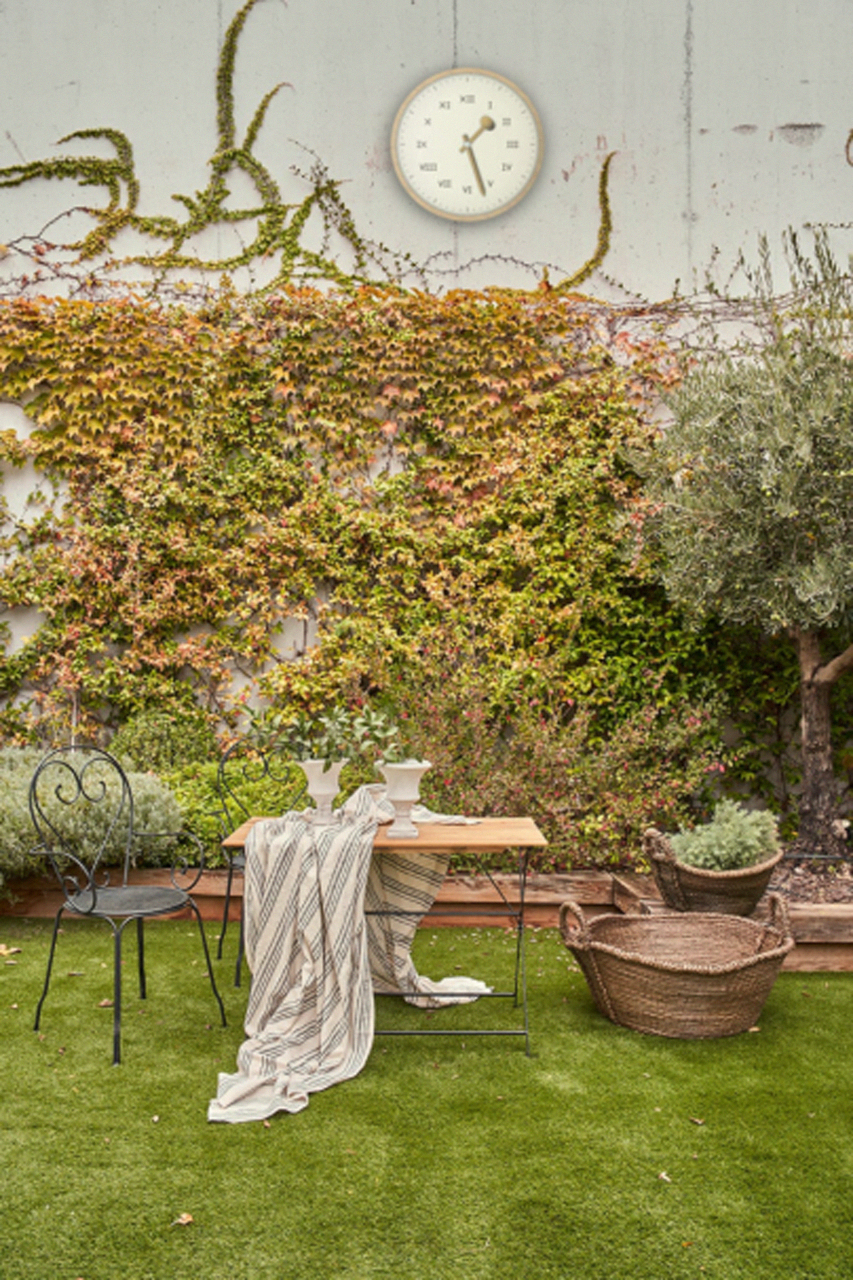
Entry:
1,27
